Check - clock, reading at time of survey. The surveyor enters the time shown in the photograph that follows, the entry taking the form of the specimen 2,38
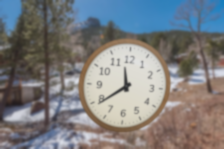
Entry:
11,39
